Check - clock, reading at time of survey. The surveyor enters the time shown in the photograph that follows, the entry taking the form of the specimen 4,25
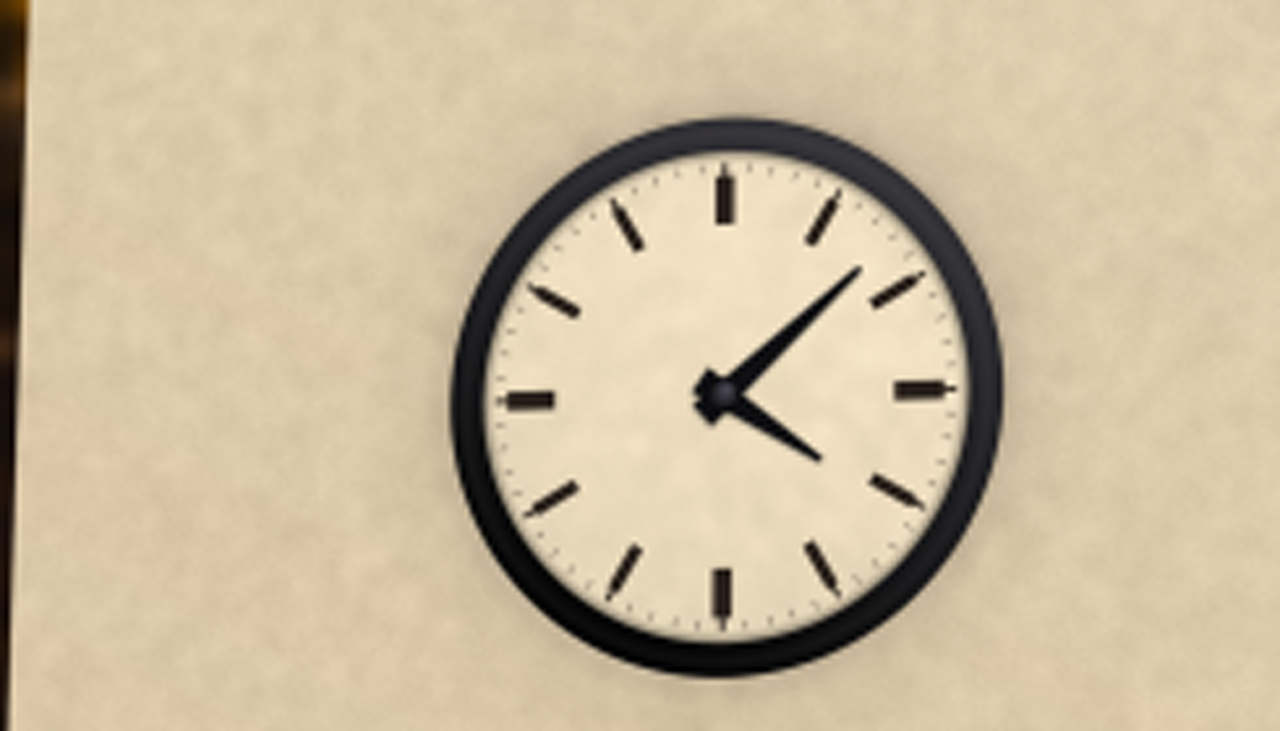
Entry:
4,08
